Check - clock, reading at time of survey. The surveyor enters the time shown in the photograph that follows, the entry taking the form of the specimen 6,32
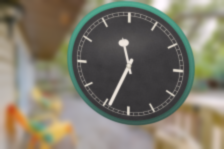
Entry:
11,34
